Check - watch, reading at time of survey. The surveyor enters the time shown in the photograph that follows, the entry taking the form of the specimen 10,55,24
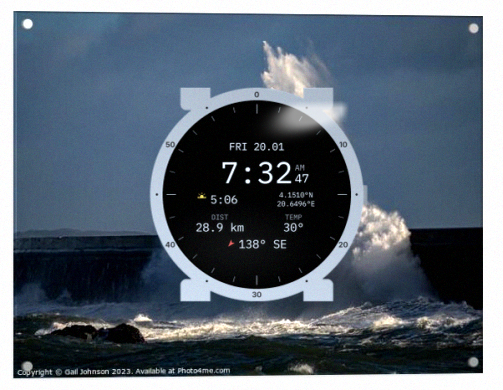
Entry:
7,32,47
